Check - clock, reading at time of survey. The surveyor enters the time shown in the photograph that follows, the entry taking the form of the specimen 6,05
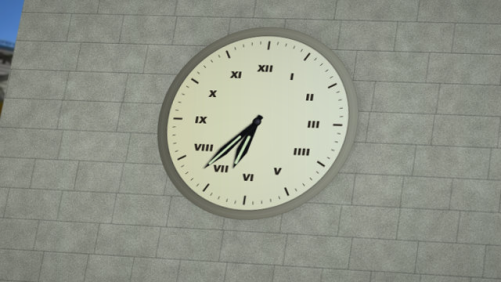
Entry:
6,37
